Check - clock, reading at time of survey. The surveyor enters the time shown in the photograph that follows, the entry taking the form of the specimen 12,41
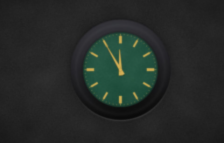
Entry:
11,55
